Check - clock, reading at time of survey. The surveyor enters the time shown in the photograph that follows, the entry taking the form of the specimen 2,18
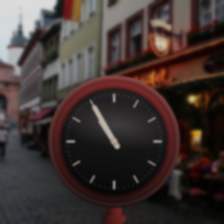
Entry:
10,55
